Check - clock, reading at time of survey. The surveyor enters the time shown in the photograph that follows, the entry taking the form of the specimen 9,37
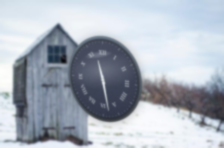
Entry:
11,28
